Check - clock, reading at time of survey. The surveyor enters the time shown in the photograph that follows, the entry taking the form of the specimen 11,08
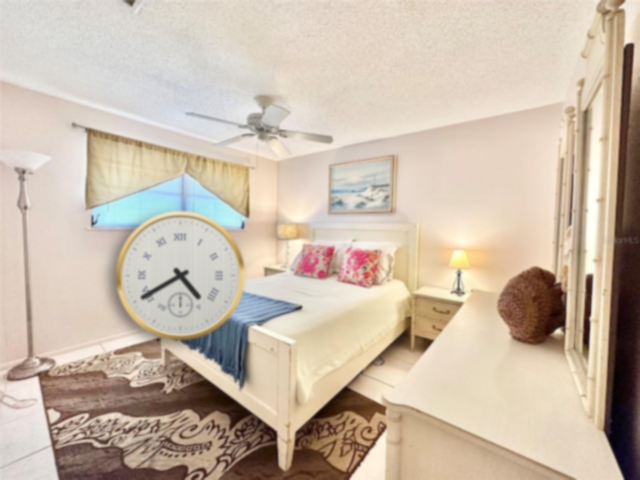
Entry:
4,40
